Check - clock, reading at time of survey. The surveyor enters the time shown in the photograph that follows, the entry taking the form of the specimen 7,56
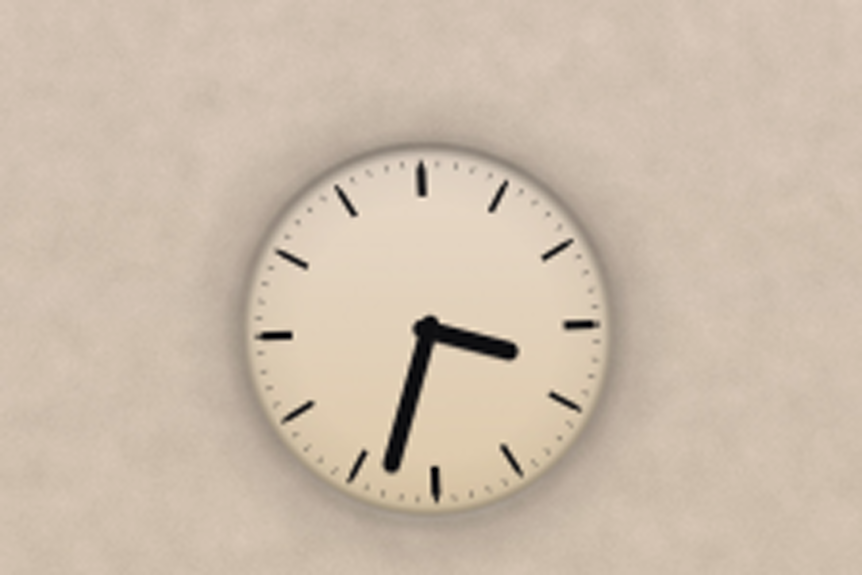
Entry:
3,33
